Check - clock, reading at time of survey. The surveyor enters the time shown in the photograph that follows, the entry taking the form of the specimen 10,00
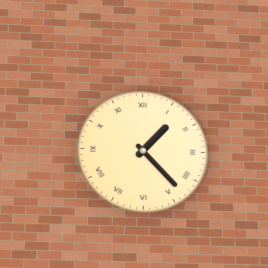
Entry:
1,23
